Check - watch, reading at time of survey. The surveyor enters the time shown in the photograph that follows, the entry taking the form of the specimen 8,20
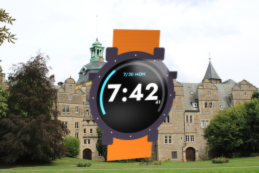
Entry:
7,42
